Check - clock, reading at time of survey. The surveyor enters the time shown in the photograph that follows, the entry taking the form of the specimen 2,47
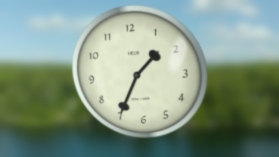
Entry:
1,35
